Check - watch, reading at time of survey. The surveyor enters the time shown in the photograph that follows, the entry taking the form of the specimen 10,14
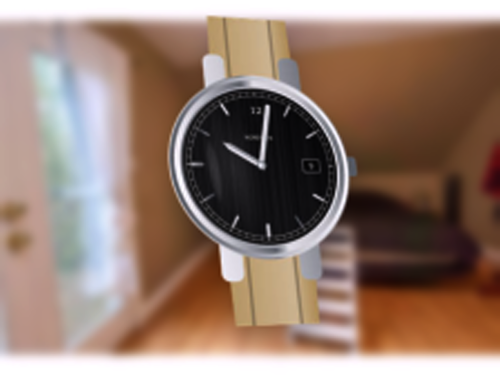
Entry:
10,02
